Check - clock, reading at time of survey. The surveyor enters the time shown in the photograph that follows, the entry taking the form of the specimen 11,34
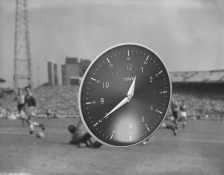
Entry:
12,40
